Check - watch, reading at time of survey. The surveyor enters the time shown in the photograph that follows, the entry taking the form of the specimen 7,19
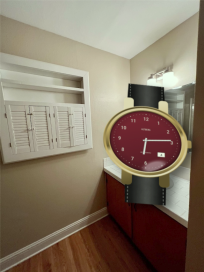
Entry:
6,14
